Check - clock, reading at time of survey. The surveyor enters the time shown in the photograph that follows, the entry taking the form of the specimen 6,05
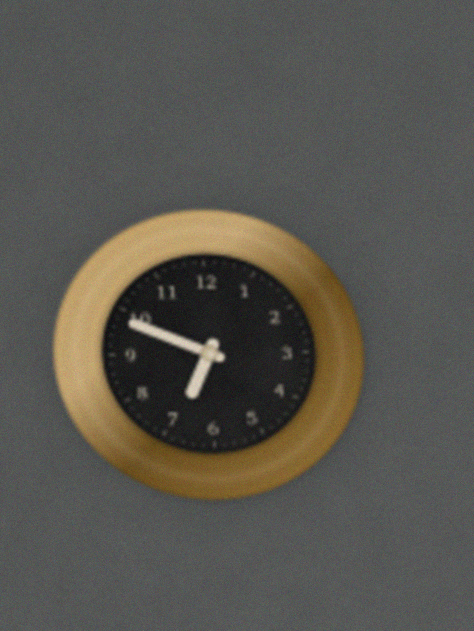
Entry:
6,49
